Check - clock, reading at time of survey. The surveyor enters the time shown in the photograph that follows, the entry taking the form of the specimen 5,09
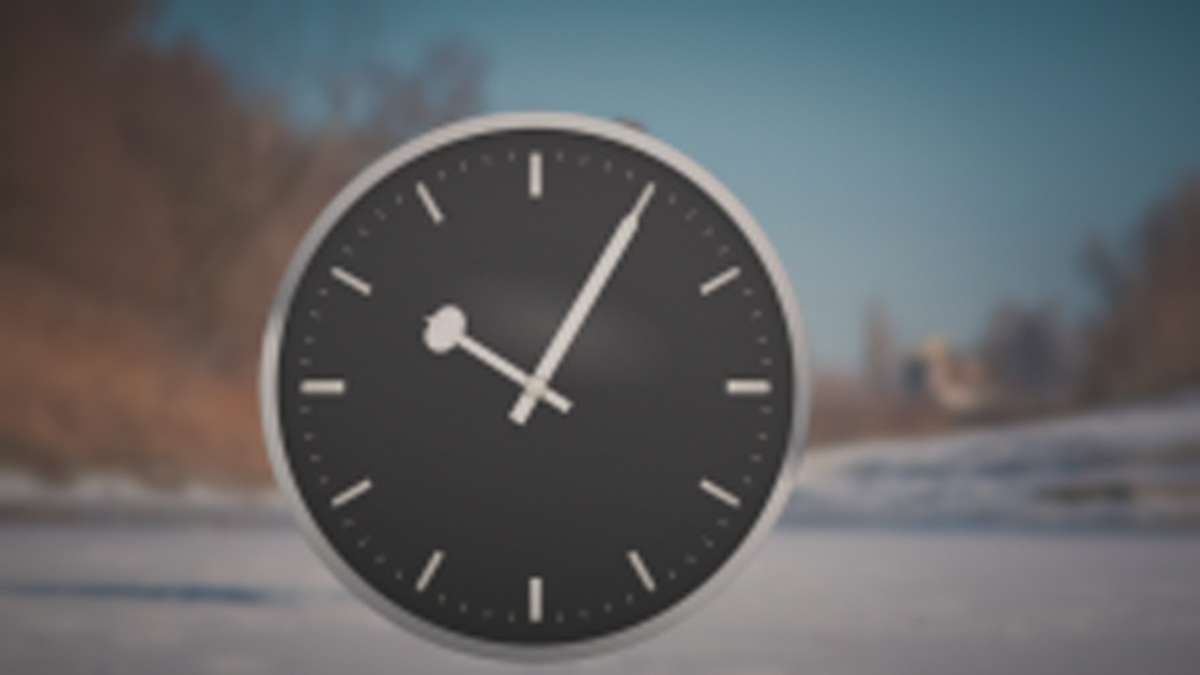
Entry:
10,05
